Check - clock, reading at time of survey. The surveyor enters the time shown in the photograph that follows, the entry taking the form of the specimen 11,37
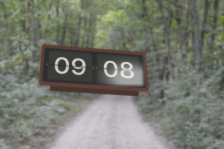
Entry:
9,08
